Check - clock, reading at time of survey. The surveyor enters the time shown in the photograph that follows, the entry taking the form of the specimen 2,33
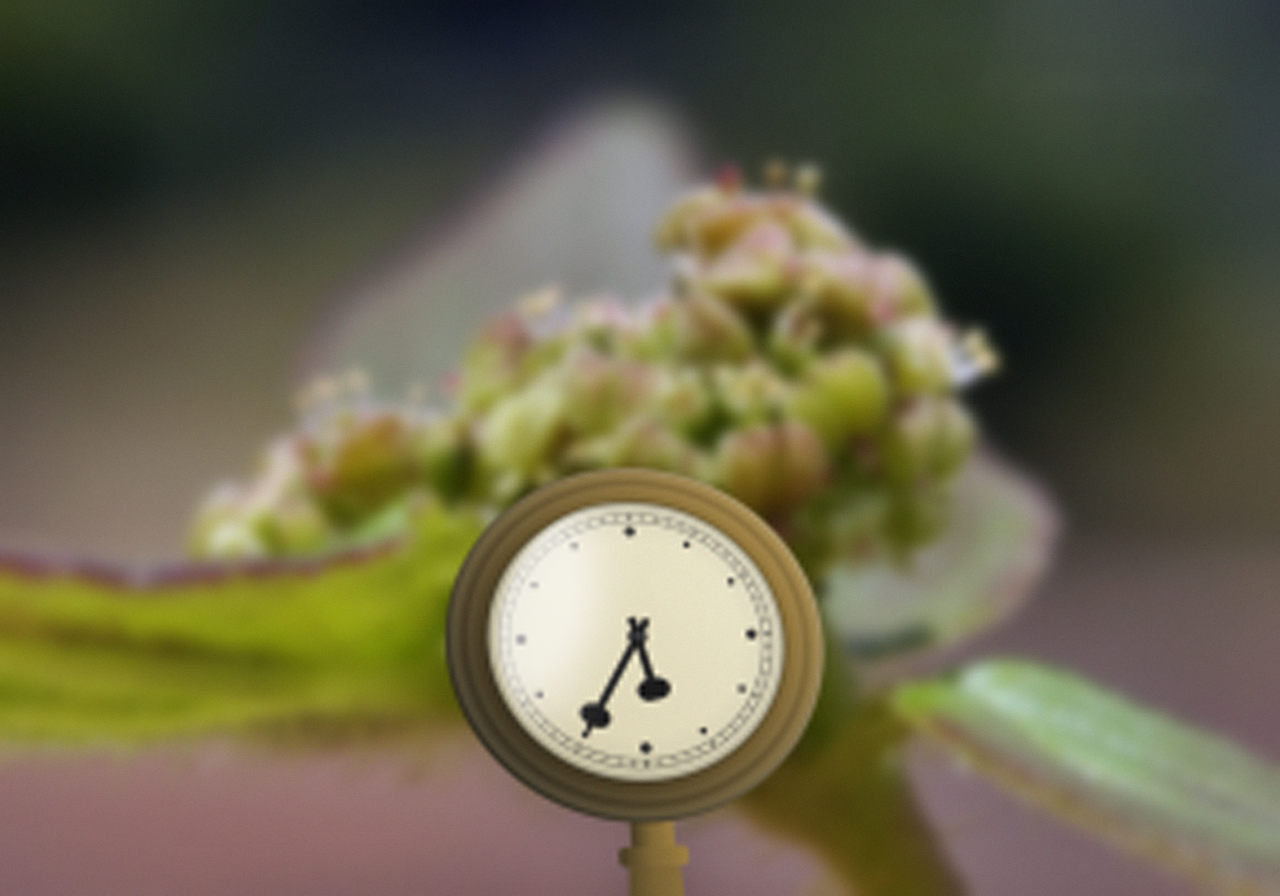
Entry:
5,35
